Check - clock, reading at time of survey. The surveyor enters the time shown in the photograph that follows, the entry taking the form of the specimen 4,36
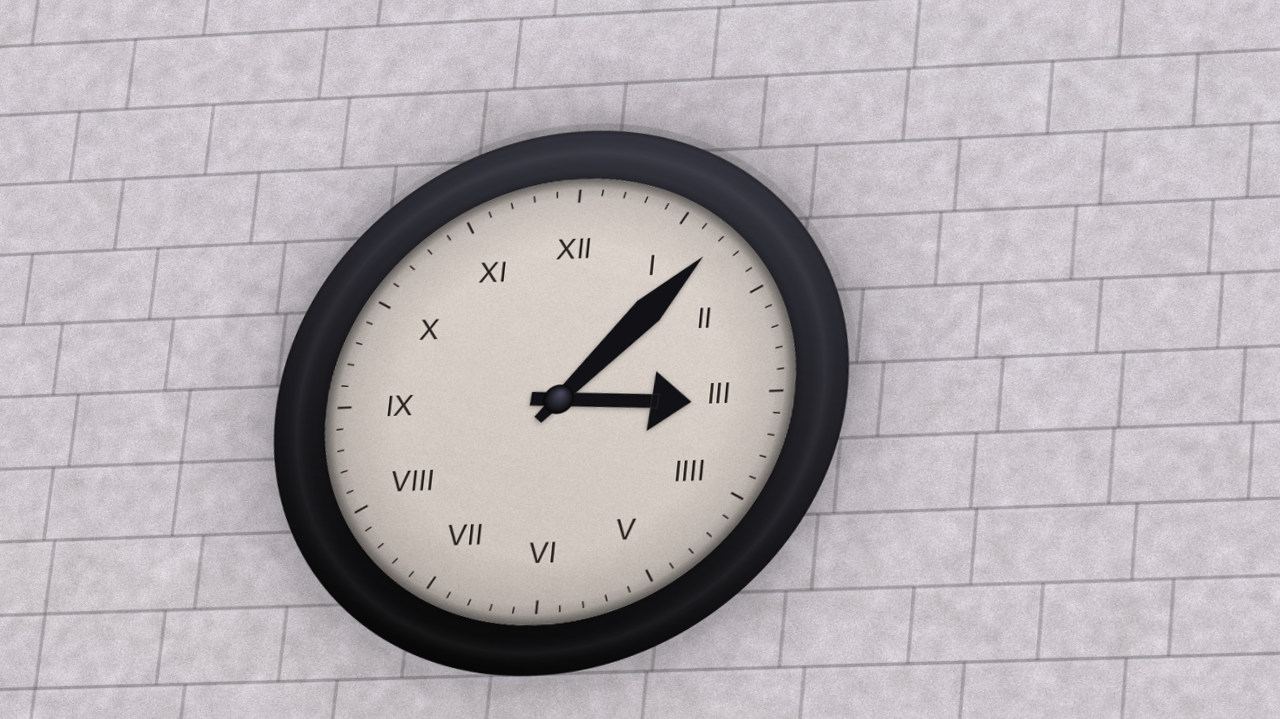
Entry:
3,07
